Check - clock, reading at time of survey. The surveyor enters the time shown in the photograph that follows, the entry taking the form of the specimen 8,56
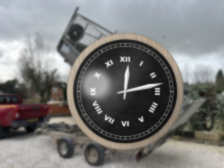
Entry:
12,13
